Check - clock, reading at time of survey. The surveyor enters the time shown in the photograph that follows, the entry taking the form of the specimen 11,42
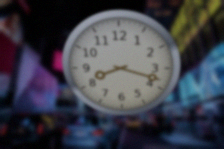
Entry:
8,18
